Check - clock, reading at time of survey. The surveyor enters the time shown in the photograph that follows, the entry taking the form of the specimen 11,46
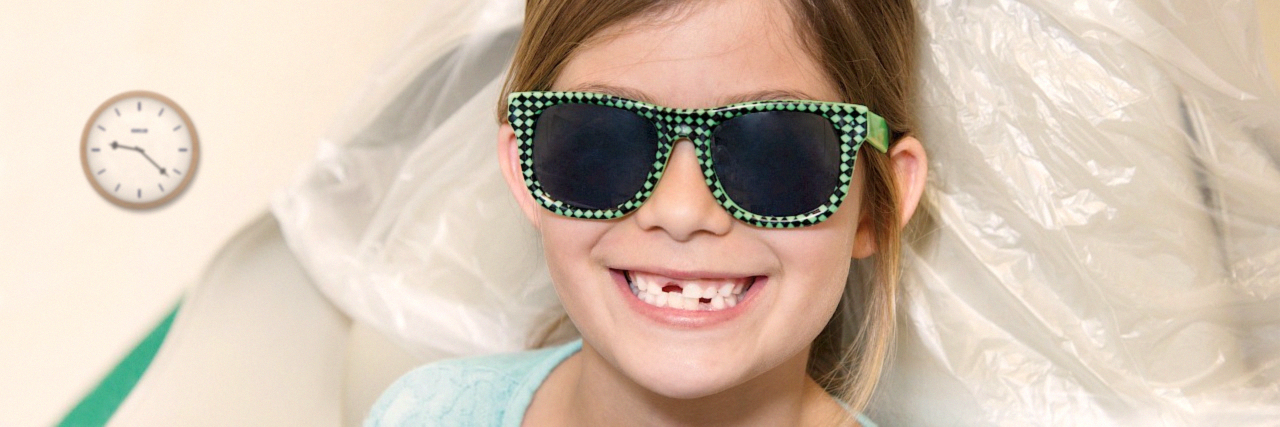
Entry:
9,22
